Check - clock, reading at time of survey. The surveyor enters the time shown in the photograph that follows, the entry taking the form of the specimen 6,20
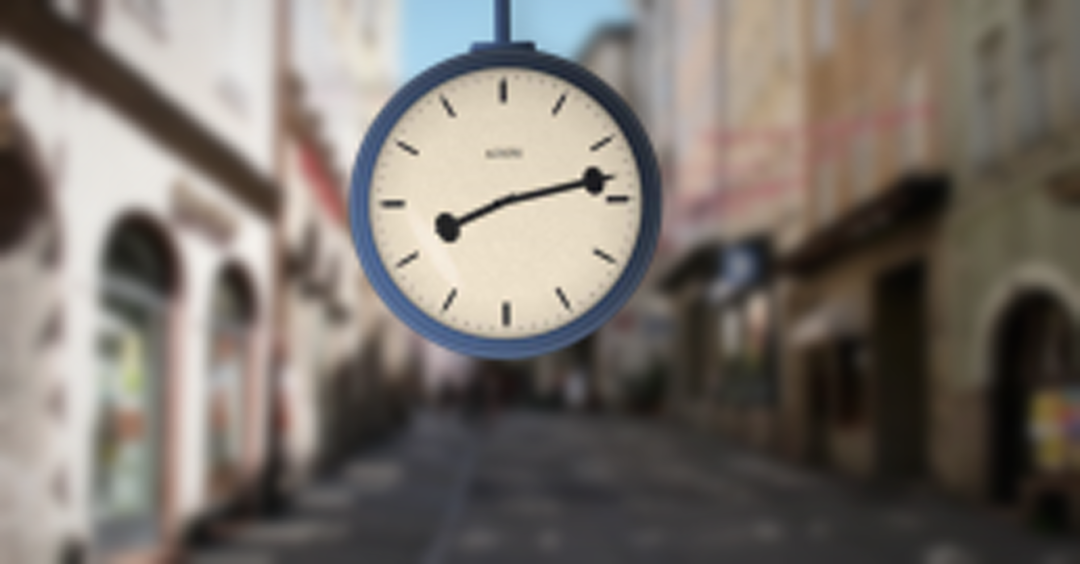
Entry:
8,13
